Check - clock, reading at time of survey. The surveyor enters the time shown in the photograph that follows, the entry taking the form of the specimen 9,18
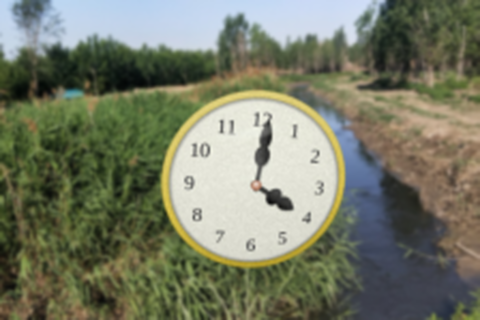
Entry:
4,01
